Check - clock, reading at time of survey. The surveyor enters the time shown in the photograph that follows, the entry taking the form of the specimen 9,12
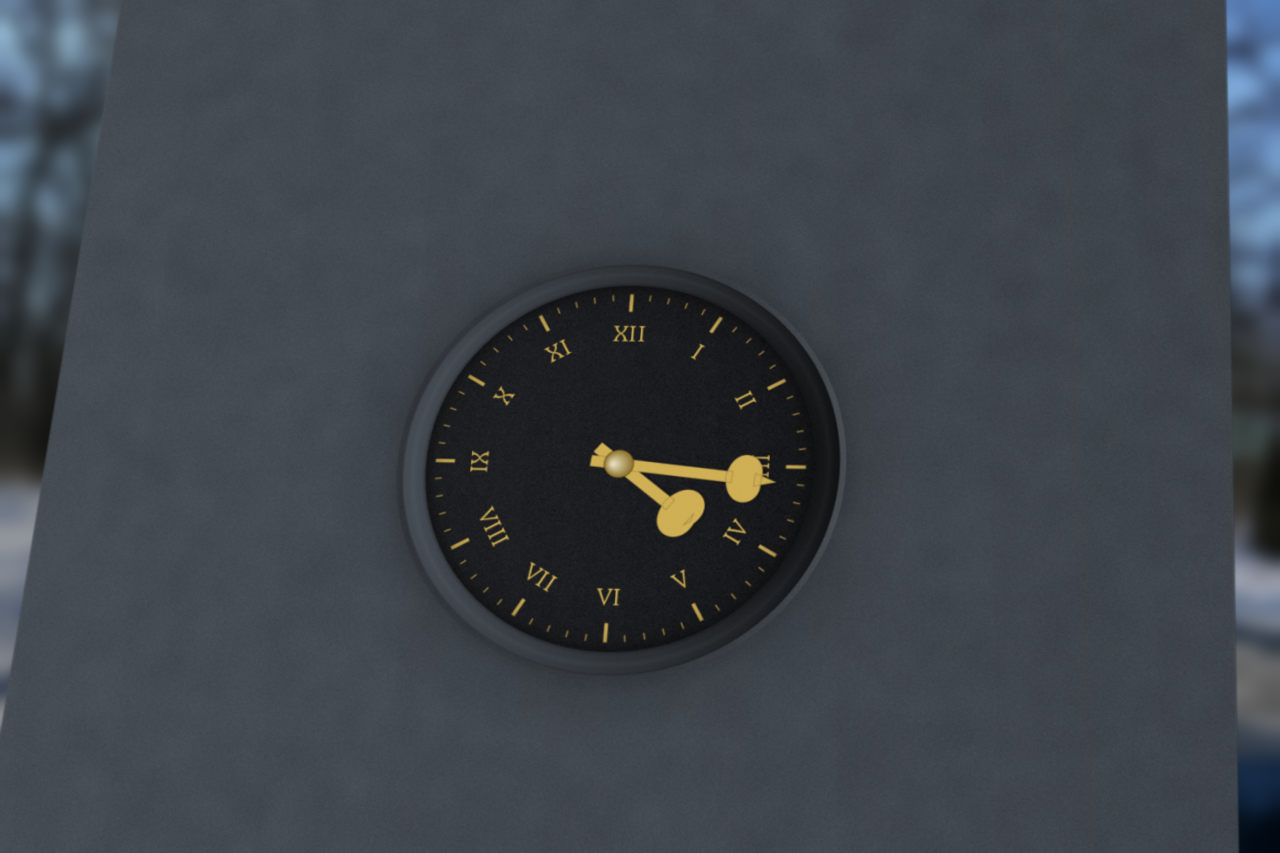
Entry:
4,16
